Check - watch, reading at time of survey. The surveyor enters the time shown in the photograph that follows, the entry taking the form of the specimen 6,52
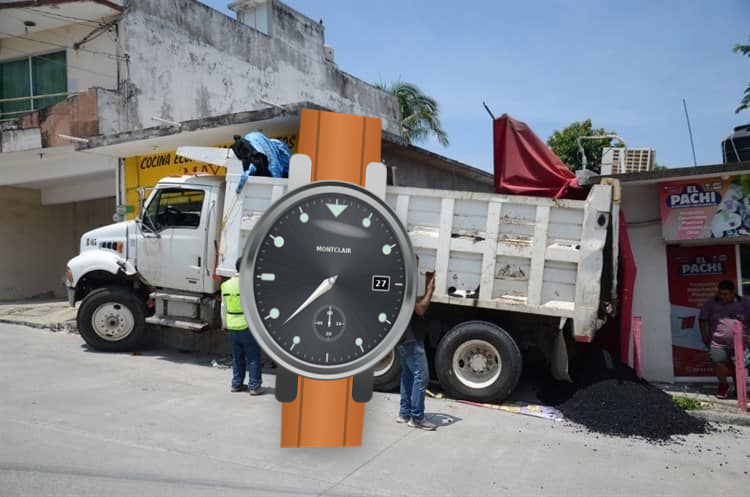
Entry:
7,38
